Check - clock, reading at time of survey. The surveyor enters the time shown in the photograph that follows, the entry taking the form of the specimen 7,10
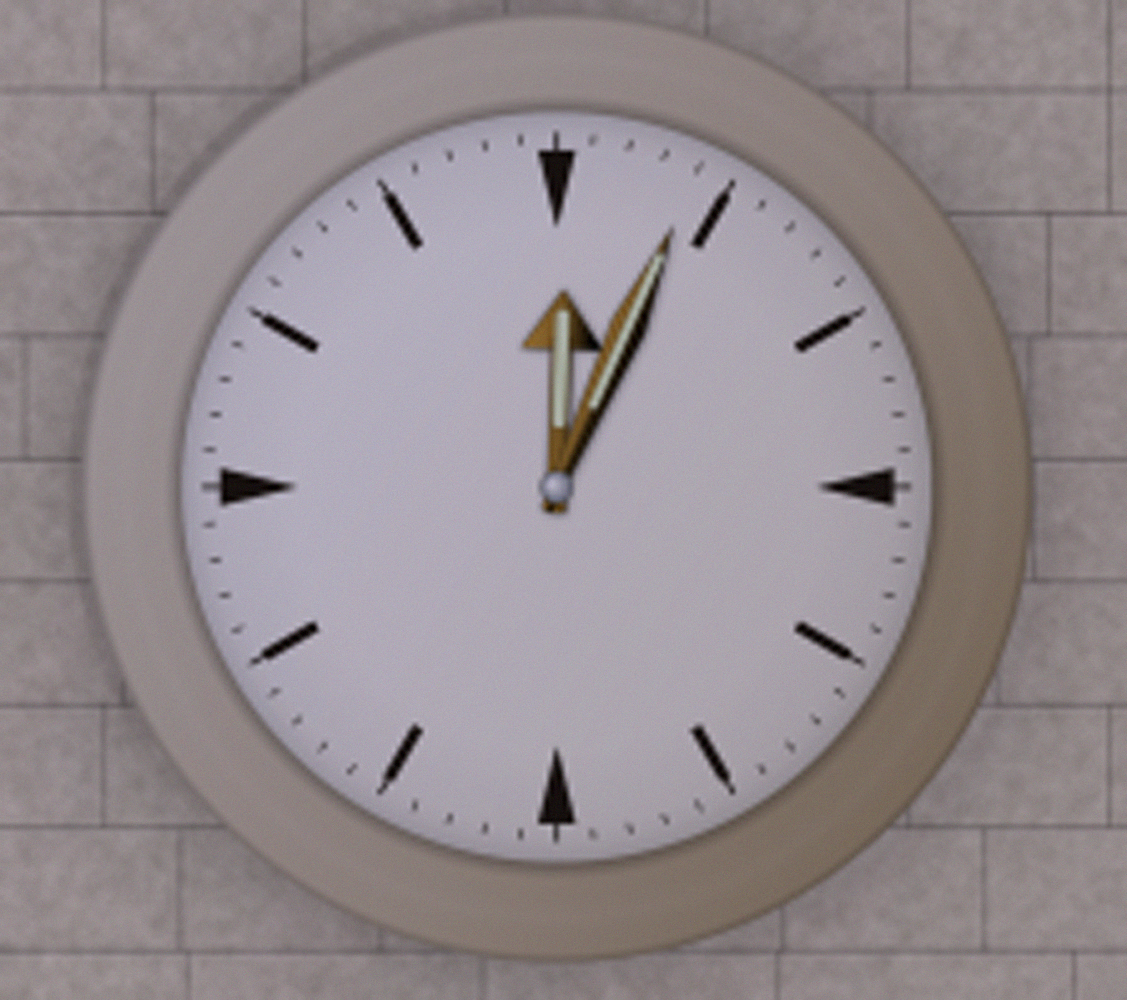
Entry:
12,04
